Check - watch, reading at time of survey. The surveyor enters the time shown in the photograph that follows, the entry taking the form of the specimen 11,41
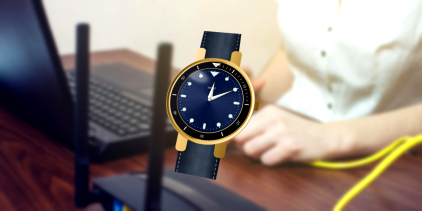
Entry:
12,10
